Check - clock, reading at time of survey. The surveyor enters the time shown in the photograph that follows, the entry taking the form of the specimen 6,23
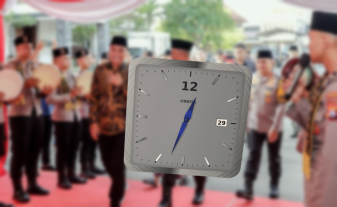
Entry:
12,33
